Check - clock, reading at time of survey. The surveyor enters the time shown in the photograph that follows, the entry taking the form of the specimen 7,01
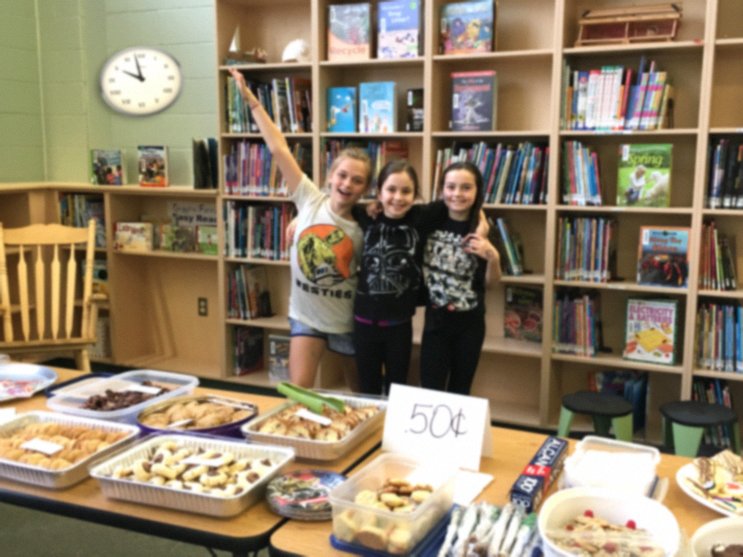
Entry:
9,58
